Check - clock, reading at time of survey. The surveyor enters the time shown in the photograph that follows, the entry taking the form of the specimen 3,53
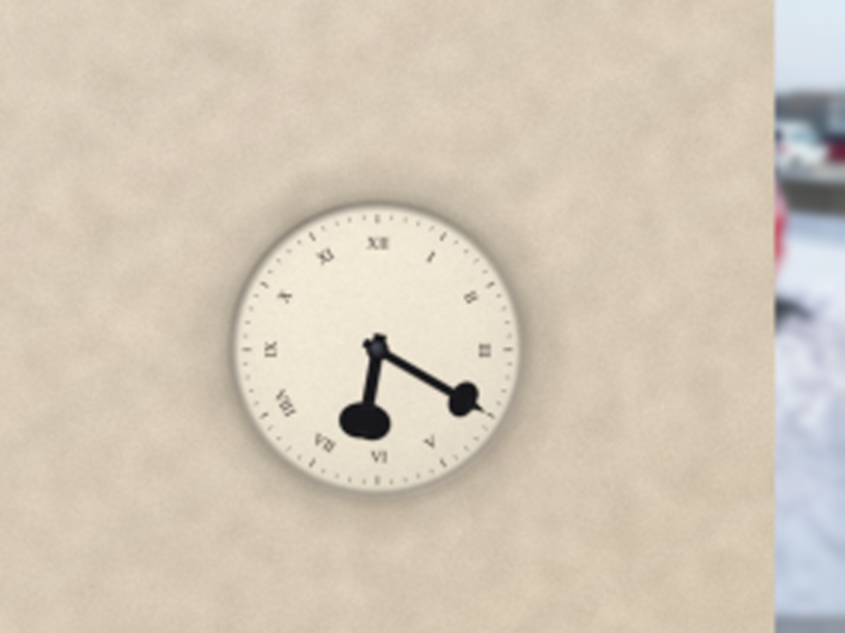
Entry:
6,20
